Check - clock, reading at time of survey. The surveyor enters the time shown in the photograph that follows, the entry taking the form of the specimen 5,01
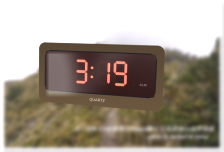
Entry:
3,19
